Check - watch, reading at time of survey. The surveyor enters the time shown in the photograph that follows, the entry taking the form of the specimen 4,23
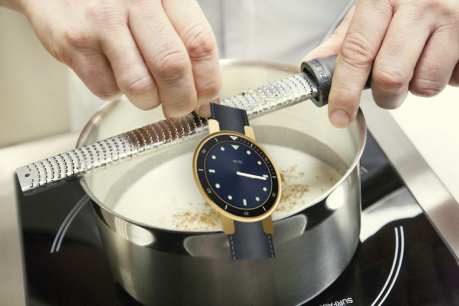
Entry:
3,16
